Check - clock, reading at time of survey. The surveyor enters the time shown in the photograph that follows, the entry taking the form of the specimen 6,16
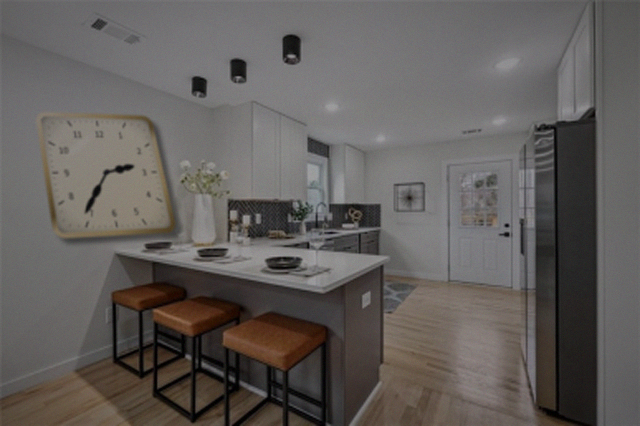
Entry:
2,36
